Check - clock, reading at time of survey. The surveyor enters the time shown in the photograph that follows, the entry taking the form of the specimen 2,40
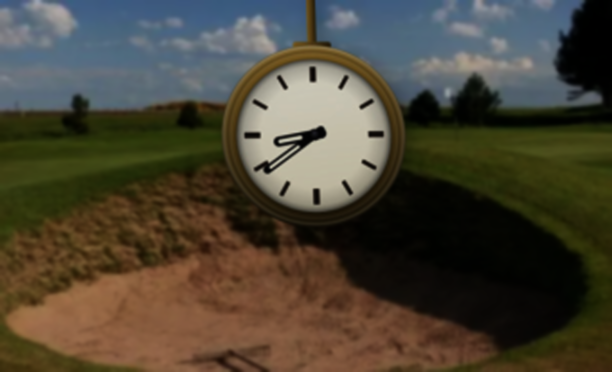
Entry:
8,39
